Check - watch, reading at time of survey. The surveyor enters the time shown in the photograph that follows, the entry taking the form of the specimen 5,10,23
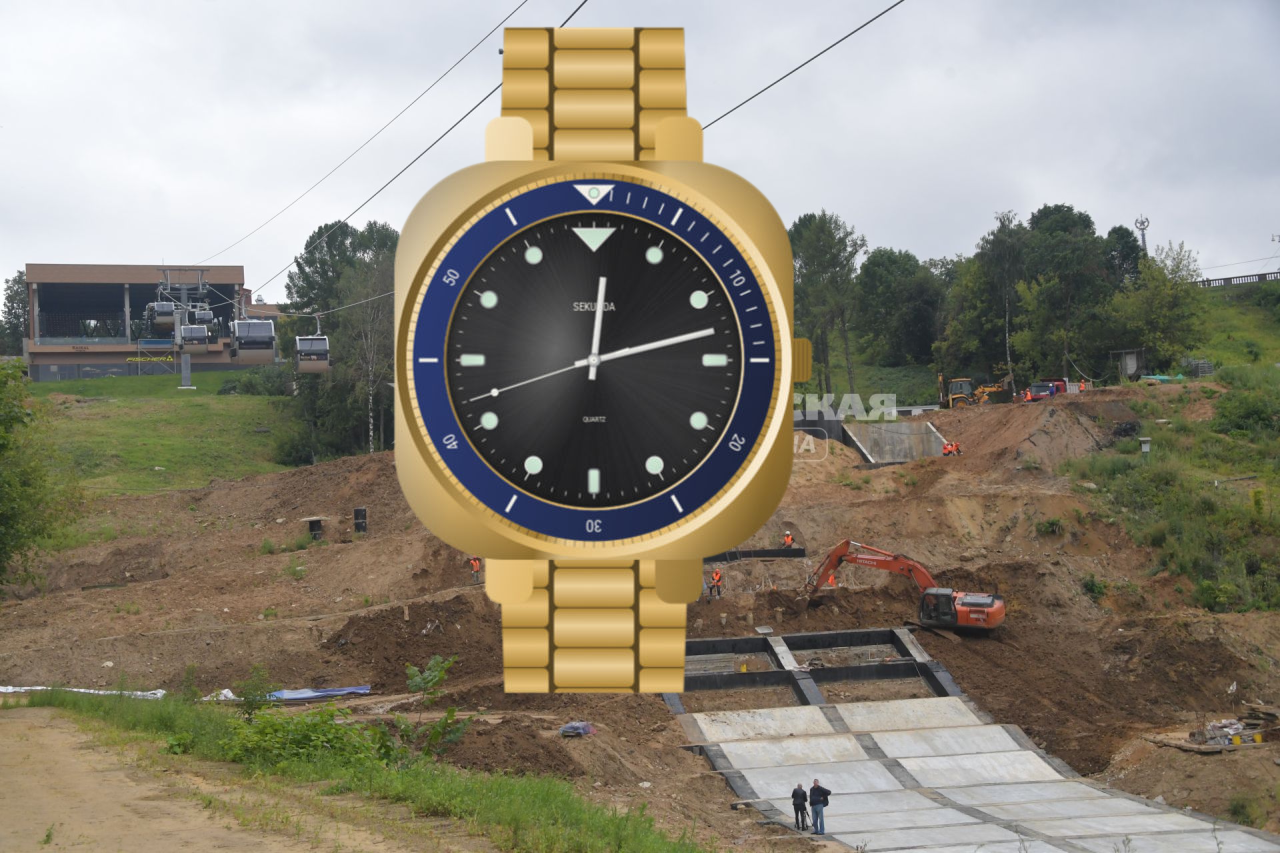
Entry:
12,12,42
